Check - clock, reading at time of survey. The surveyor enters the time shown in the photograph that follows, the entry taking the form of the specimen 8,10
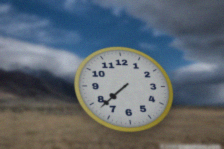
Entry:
7,38
